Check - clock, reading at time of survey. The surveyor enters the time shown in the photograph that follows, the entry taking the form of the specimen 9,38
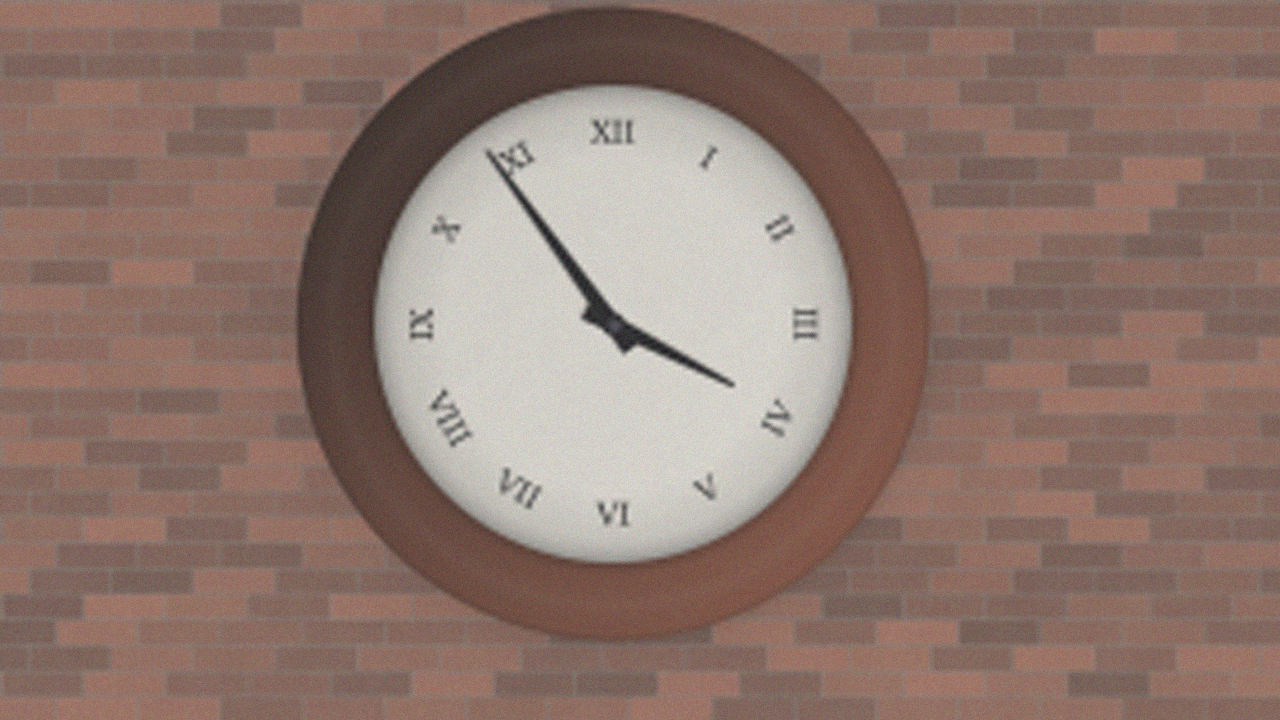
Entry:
3,54
